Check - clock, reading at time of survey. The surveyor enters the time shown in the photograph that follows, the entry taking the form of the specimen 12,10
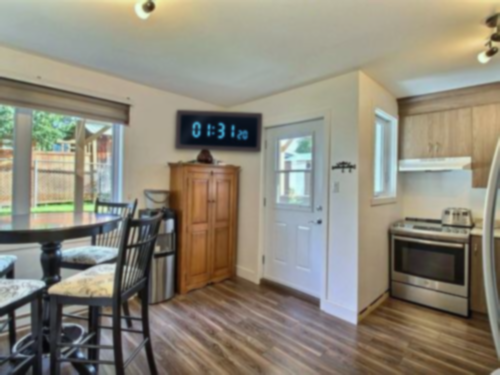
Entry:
1,31
